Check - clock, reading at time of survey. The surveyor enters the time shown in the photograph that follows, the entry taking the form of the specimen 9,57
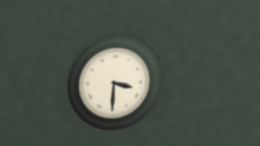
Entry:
3,30
